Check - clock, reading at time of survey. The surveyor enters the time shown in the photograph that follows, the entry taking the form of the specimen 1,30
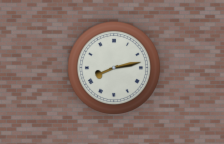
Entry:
8,13
